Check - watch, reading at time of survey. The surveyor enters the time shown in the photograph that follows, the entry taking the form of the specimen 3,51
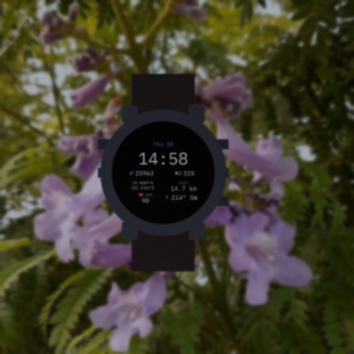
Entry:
14,58
